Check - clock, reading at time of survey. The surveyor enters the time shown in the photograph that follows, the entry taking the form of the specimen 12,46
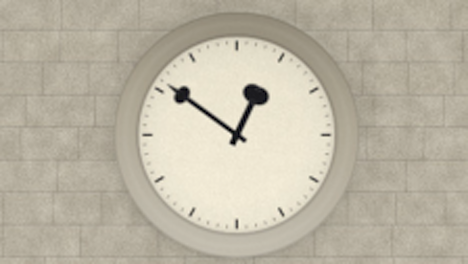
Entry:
12,51
